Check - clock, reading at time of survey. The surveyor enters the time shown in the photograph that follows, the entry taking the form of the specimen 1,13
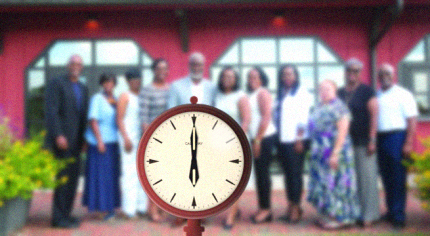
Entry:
6,00
